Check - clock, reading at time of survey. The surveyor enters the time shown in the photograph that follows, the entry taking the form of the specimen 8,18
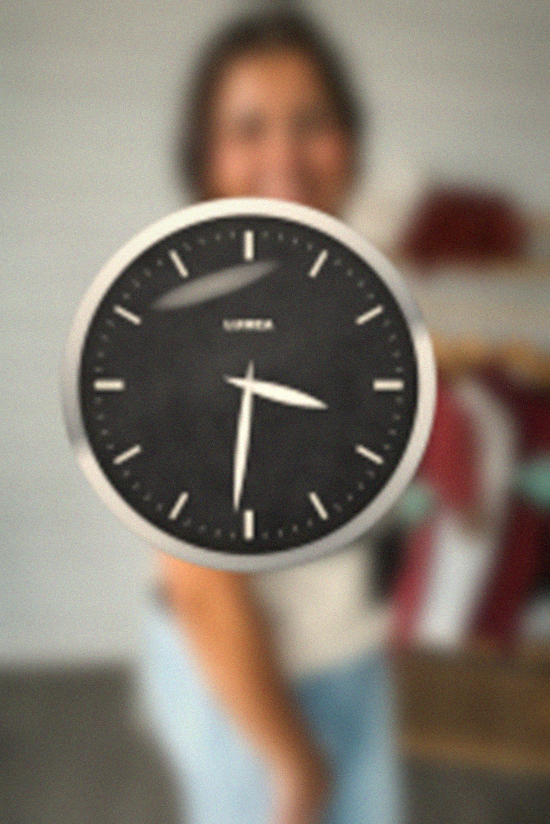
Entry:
3,31
